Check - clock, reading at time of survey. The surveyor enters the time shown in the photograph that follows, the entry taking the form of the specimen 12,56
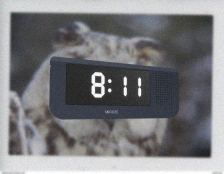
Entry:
8,11
